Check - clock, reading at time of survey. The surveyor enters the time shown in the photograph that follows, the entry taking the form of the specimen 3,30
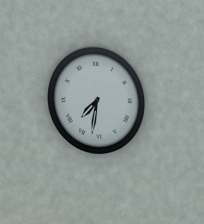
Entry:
7,32
